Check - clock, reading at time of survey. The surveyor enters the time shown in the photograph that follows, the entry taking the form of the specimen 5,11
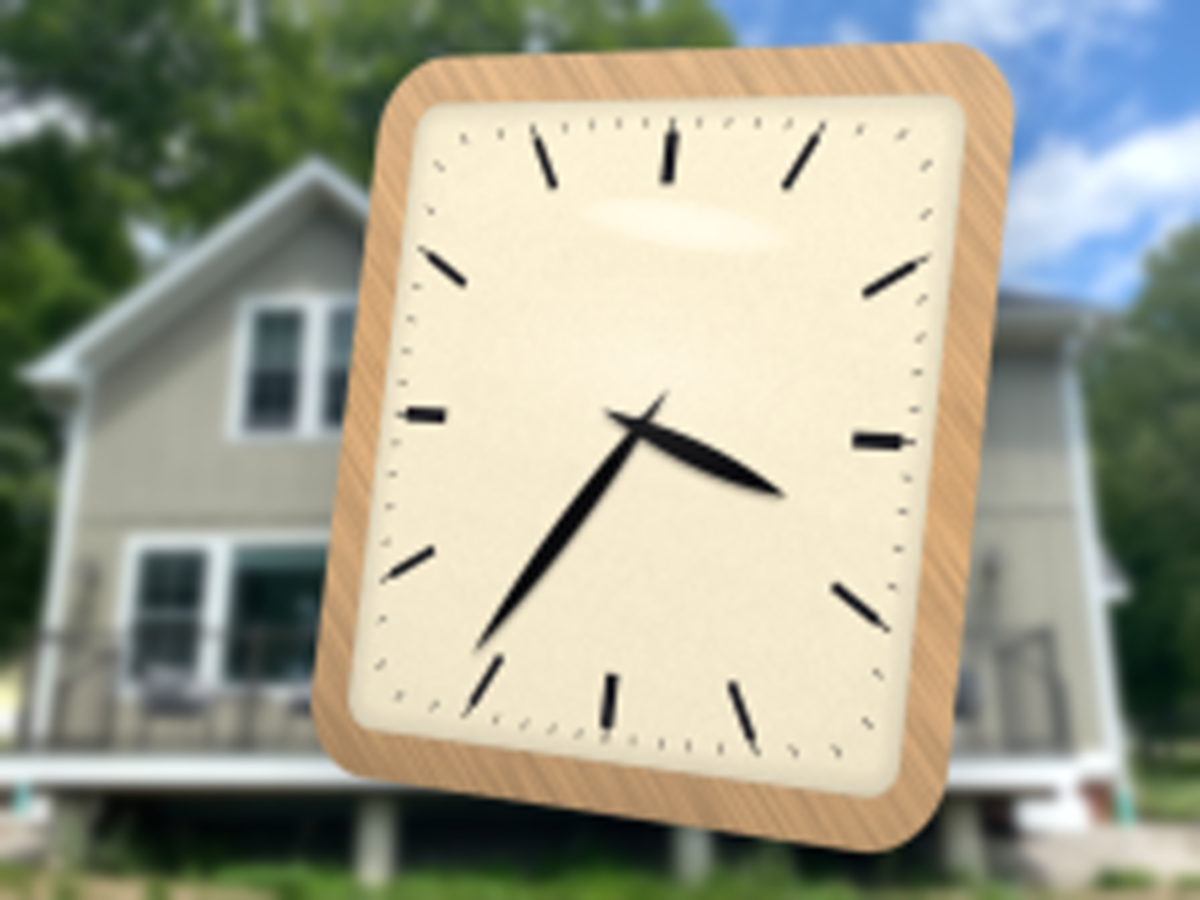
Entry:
3,36
